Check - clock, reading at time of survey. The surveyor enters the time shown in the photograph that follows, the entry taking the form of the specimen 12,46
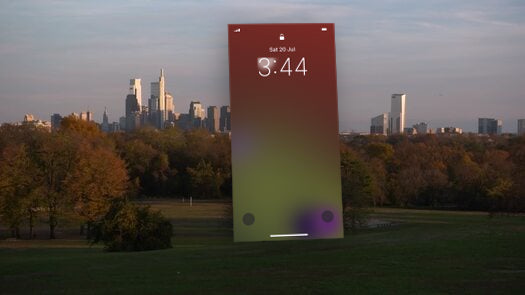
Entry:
3,44
